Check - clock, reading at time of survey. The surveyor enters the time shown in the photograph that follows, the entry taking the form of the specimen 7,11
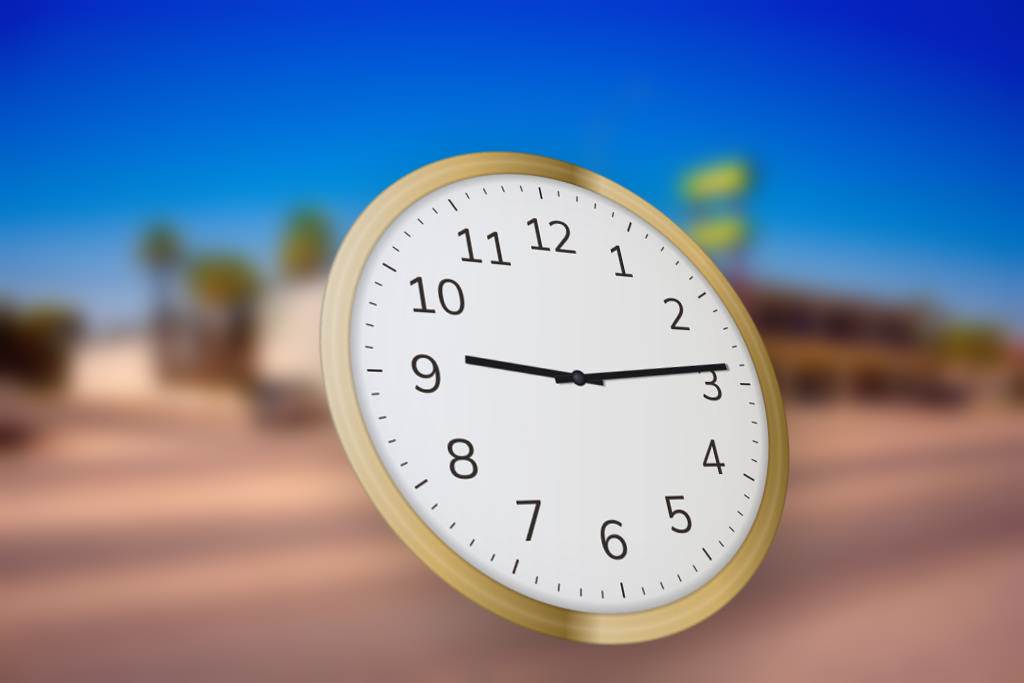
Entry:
9,14
